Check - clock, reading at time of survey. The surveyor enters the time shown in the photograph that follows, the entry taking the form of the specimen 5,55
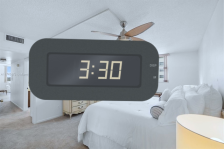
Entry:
3,30
